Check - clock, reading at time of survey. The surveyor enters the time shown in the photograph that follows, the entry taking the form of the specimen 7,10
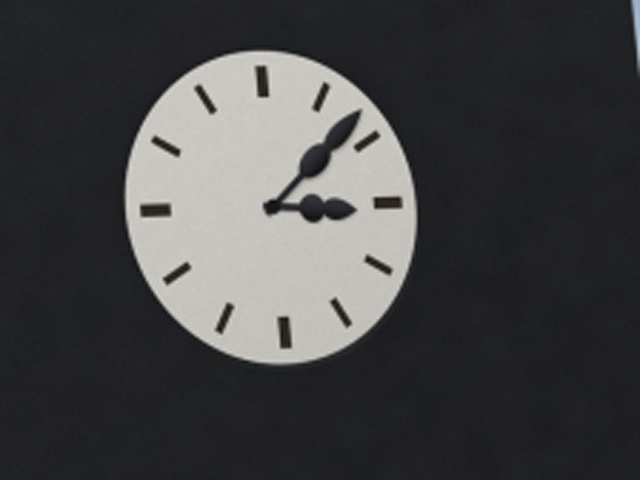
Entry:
3,08
